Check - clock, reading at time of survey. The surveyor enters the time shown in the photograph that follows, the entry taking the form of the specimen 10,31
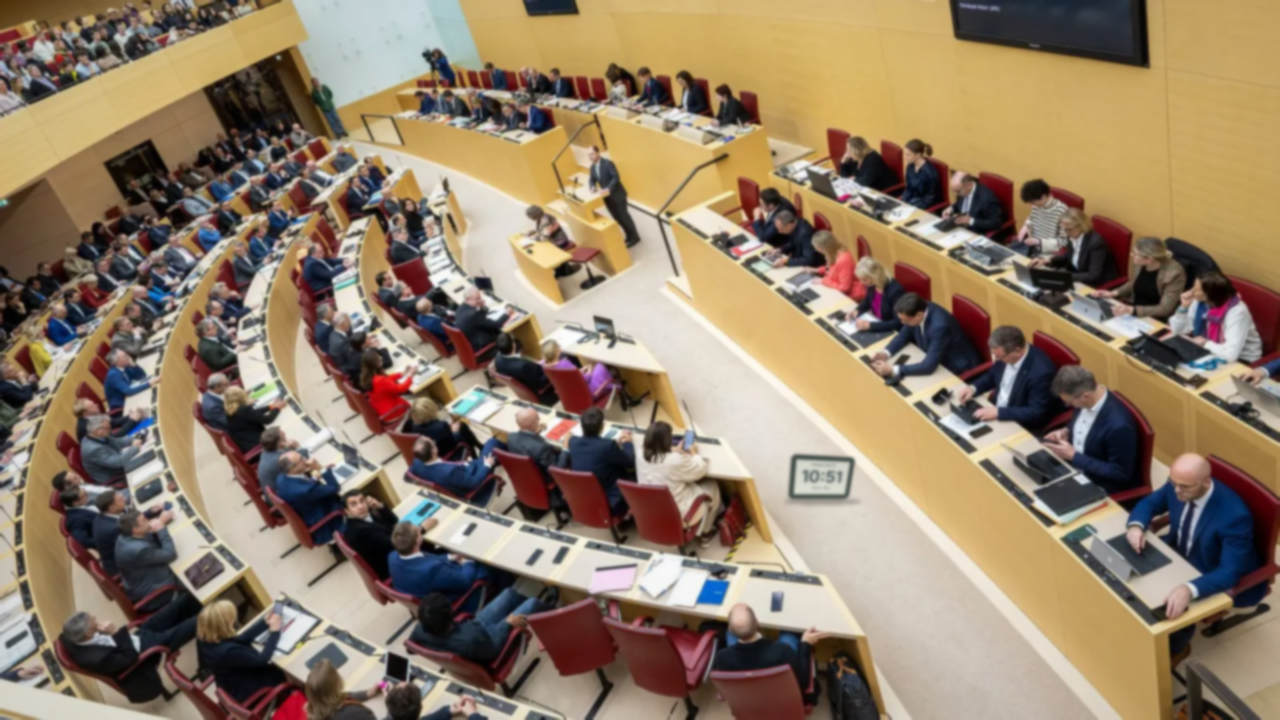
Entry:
10,51
